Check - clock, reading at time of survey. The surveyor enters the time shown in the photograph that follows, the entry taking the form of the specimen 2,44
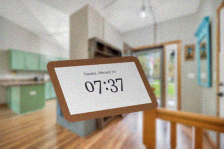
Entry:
7,37
